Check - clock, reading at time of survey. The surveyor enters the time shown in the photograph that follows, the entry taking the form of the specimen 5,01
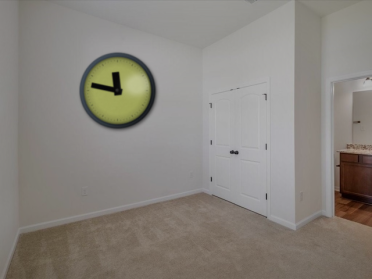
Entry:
11,47
